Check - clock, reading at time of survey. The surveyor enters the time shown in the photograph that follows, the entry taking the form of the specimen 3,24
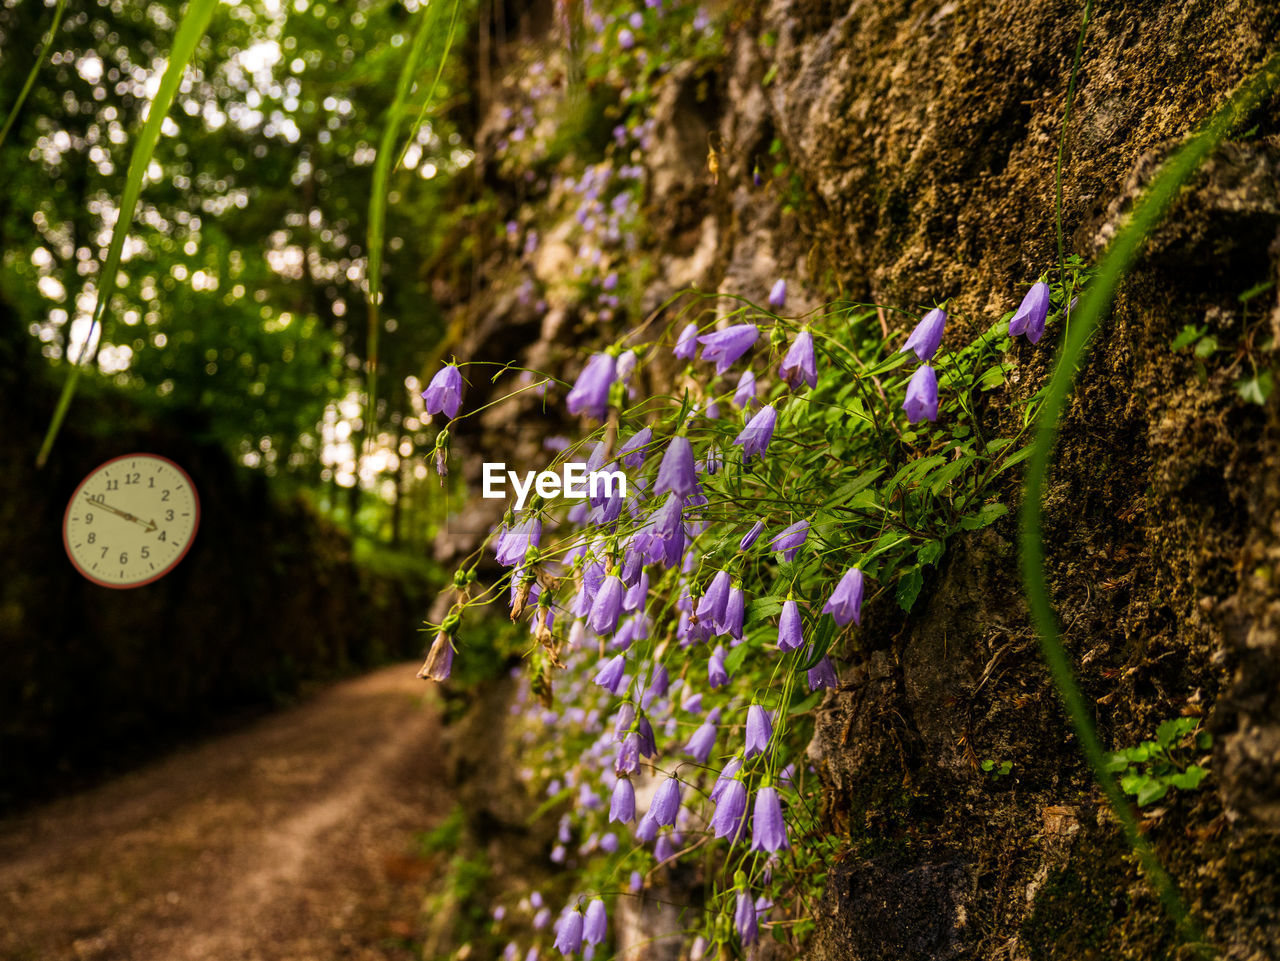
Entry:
3,49
